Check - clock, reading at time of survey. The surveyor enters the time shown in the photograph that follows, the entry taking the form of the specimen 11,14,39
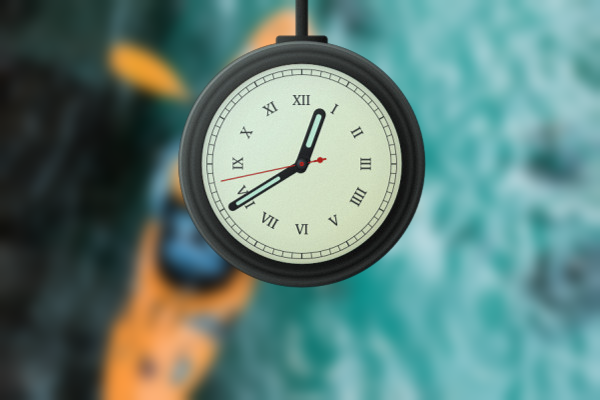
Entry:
12,39,43
